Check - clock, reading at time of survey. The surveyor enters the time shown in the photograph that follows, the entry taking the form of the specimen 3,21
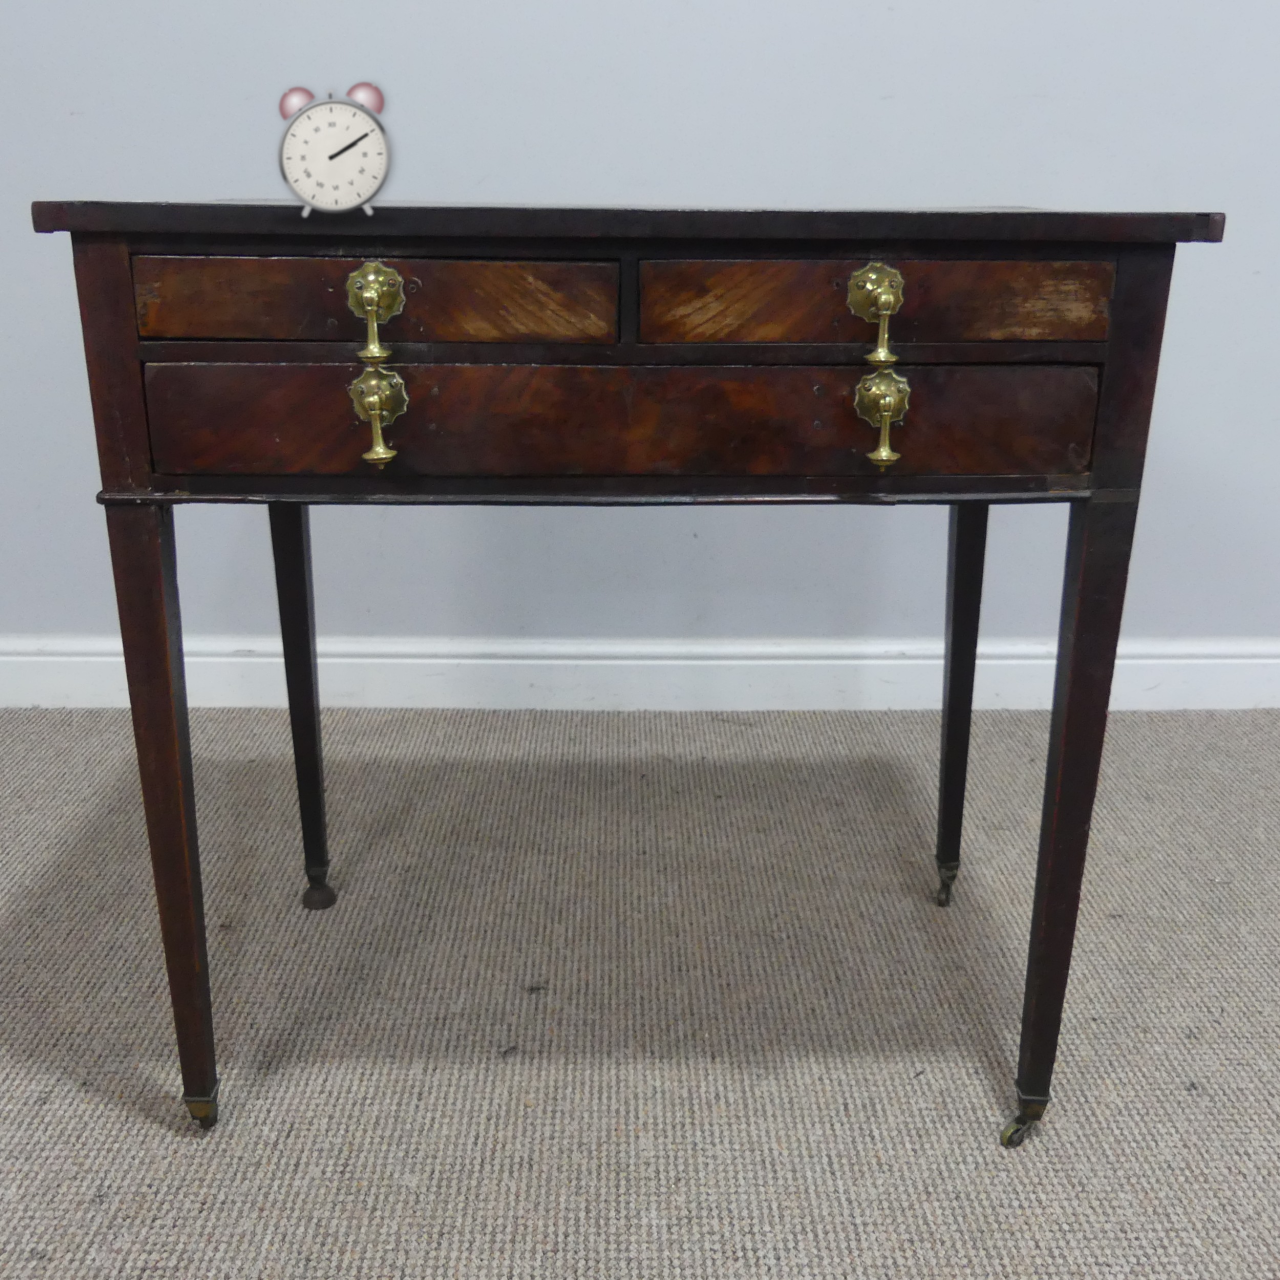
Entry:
2,10
